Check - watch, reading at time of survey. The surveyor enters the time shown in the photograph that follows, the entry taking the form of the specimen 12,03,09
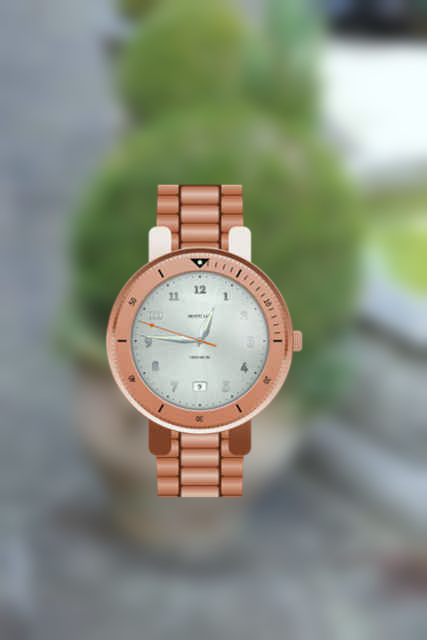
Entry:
12,45,48
